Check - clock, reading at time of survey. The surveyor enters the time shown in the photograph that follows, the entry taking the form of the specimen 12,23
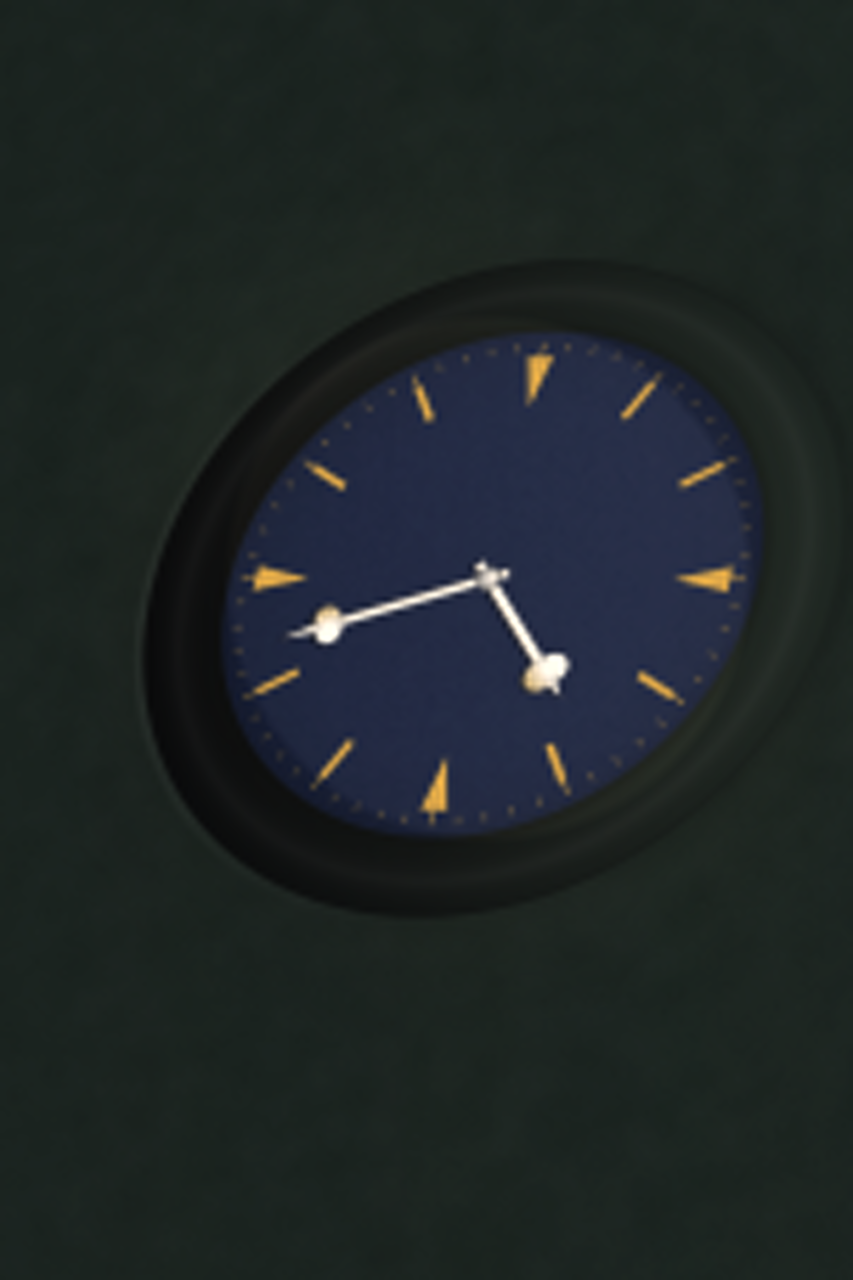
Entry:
4,42
